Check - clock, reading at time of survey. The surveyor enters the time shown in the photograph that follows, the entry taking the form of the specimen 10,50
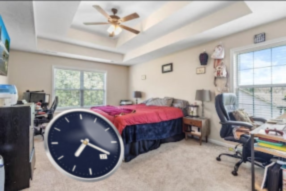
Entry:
7,20
